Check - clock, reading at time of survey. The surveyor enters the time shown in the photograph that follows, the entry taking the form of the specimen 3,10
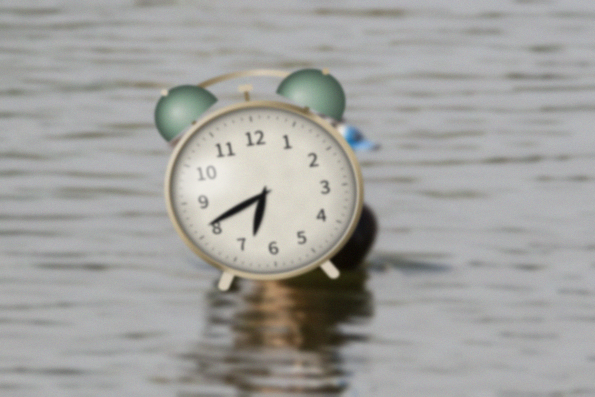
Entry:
6,41
